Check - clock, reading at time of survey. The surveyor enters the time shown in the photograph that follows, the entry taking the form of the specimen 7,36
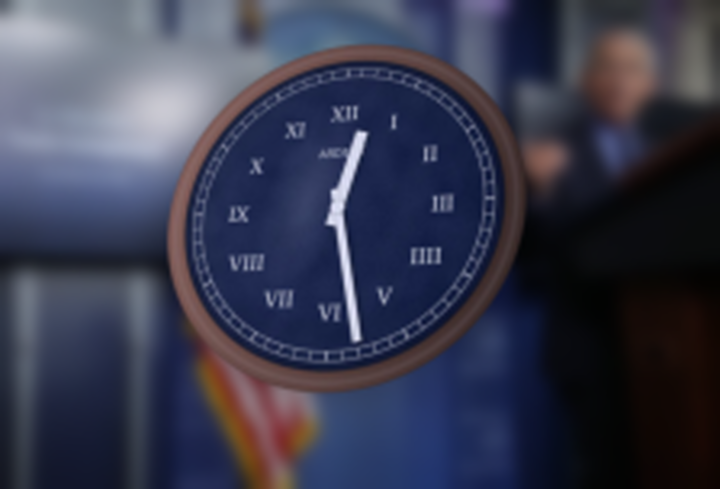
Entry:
12,28
